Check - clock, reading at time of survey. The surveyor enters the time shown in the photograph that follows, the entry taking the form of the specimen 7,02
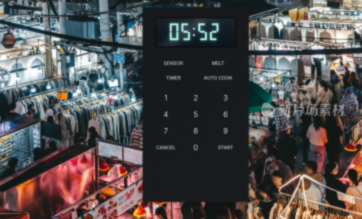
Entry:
5,52
